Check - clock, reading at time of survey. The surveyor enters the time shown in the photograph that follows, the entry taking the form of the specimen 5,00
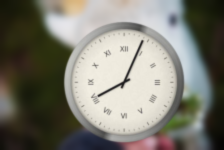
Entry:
8,04
